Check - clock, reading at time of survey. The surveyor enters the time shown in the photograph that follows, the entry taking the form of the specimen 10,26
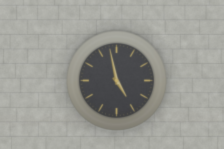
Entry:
4,58
